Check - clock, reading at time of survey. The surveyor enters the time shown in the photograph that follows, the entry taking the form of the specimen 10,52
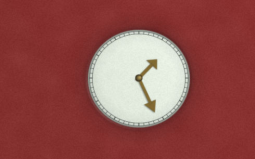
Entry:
1,26
